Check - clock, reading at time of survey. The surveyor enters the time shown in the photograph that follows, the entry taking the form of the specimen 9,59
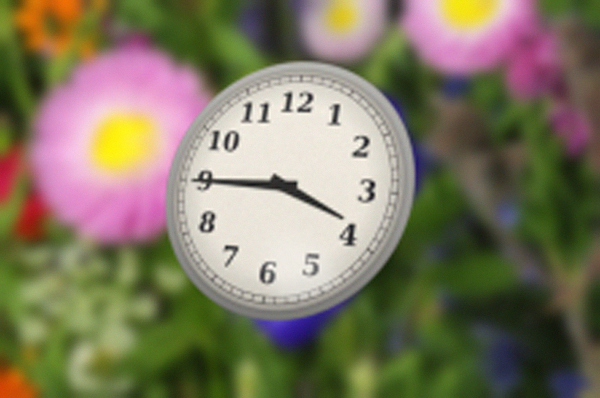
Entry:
3,45
